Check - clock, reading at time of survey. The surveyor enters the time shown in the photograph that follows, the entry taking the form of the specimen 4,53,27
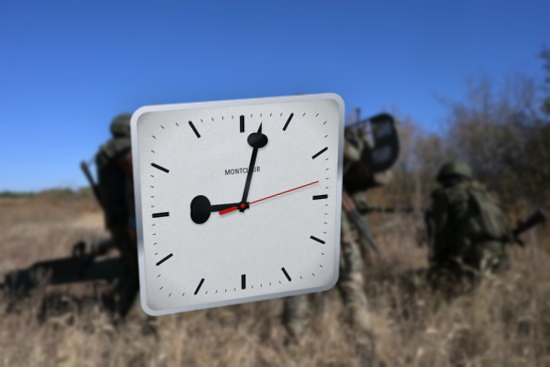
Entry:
9,02,13
